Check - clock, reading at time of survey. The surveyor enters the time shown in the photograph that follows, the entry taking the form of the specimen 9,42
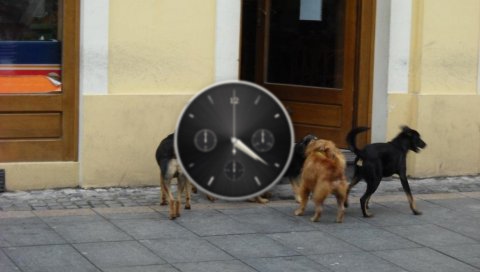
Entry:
4,21
